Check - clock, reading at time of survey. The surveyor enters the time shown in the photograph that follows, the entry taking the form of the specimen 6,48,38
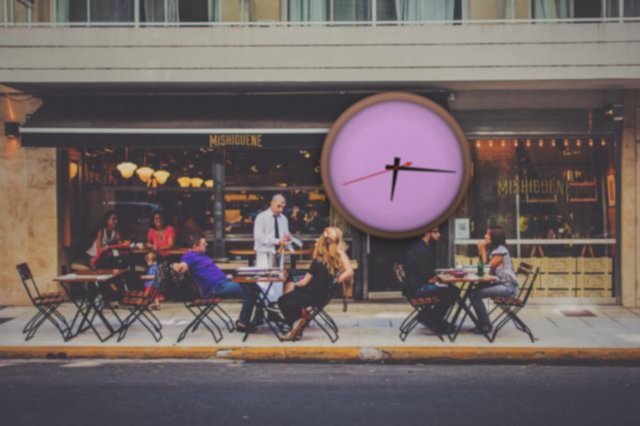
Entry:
6,15,42
